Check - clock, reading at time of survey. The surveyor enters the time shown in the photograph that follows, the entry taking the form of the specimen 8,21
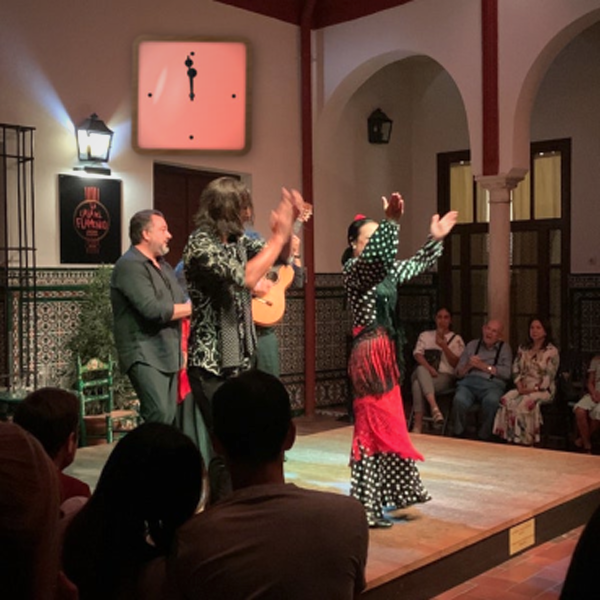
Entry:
11,59
